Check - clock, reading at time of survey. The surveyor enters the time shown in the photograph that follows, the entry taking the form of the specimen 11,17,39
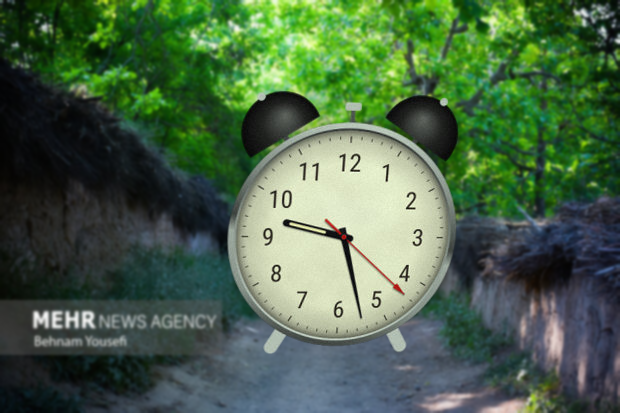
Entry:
9,27,22
